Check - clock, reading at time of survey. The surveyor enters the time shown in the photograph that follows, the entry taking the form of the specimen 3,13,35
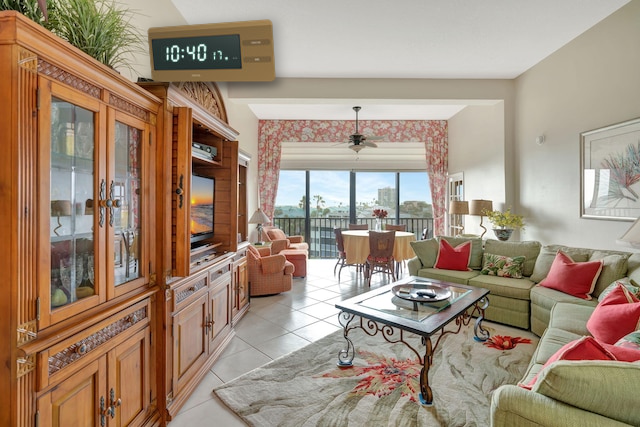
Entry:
10,40,17
